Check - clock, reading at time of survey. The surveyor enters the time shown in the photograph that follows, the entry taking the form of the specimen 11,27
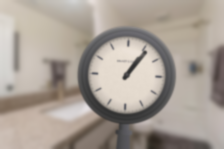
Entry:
1,06
